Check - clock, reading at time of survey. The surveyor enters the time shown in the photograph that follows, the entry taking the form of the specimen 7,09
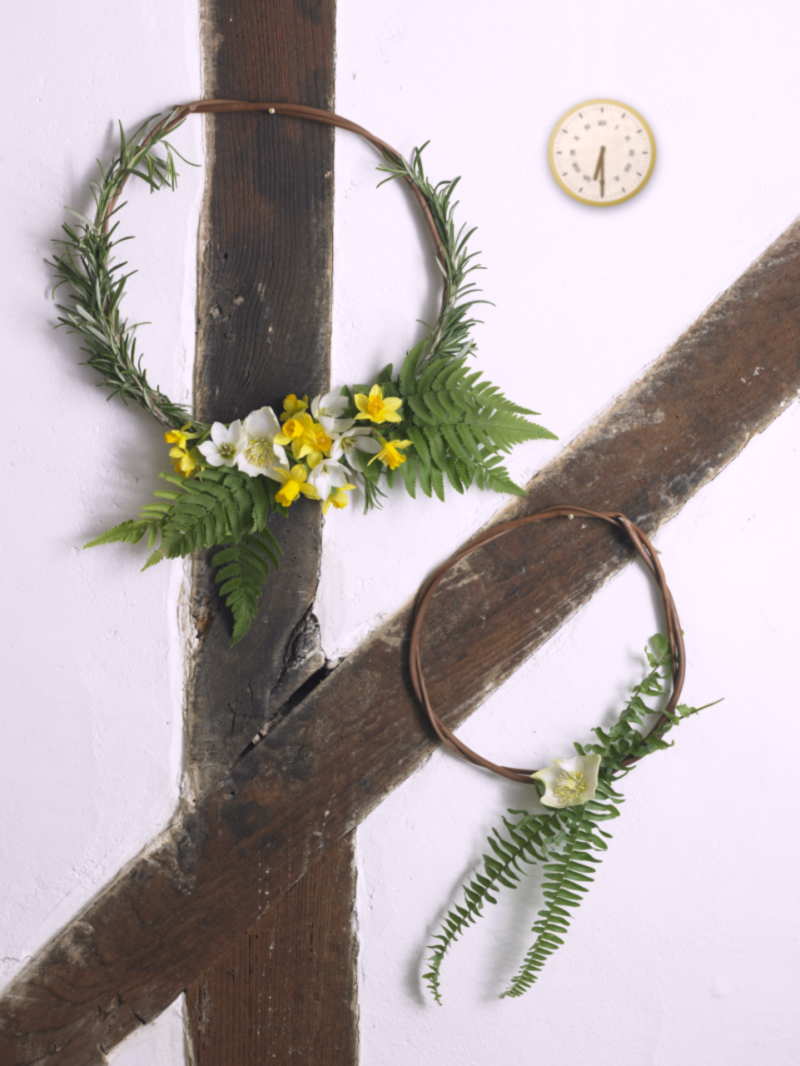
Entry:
6,30
